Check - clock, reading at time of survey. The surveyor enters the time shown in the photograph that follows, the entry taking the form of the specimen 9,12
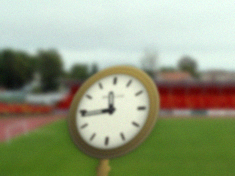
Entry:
11,44
